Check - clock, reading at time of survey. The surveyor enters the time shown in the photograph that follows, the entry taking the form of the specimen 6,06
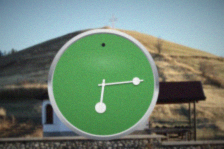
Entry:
6,14
